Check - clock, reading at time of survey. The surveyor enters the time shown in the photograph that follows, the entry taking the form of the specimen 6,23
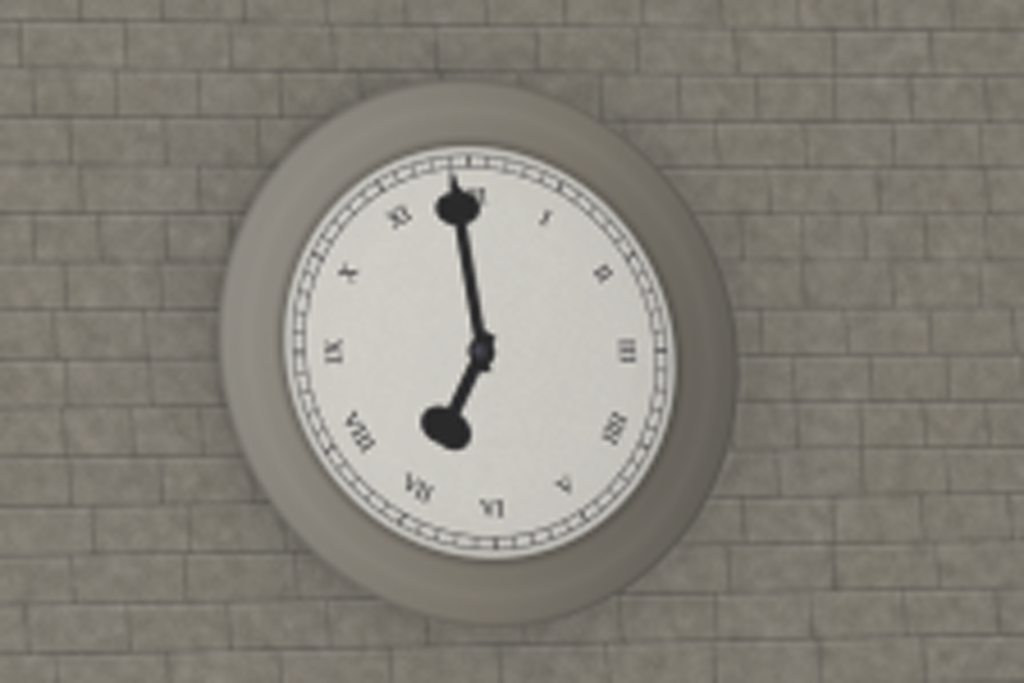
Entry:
6,59
